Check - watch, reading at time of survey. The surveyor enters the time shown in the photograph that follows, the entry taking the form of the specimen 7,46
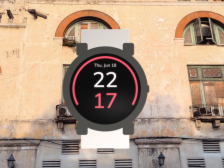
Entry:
22,17
